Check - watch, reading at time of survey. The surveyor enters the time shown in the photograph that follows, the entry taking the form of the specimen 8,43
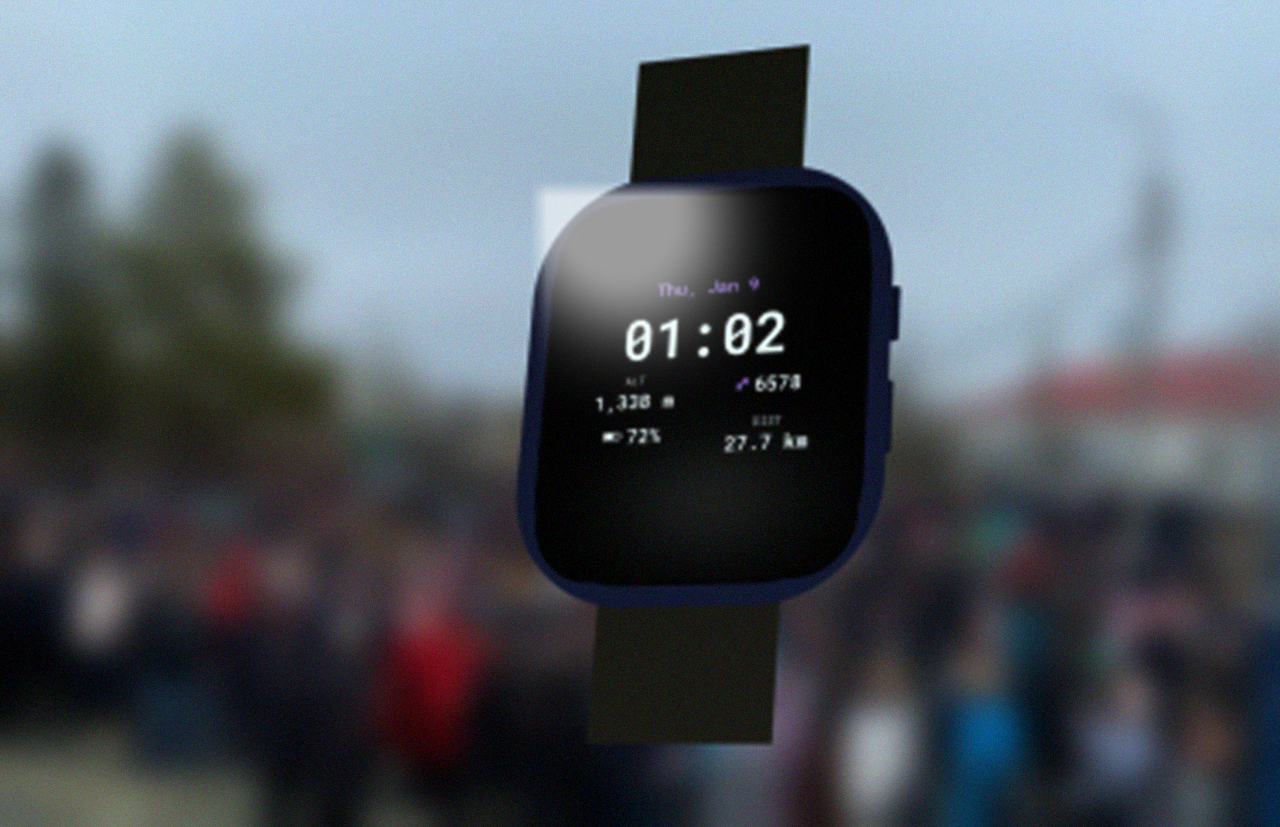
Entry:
1,02
